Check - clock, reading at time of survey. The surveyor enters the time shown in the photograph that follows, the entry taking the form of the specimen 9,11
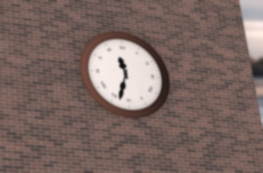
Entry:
11,33
